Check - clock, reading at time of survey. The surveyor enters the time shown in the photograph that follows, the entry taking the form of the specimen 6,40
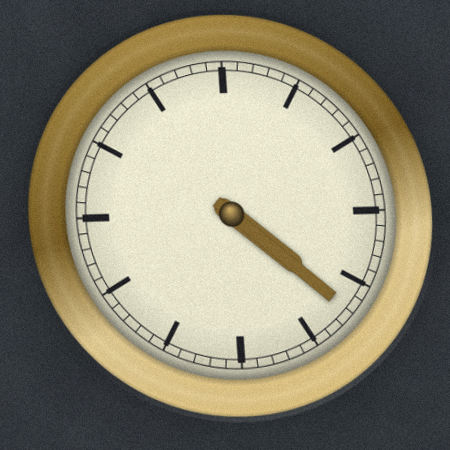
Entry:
4,22
